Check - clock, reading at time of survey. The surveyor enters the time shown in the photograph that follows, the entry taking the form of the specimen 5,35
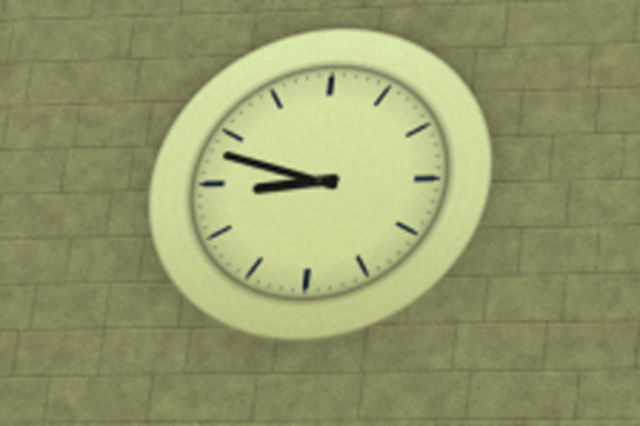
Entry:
8,48
